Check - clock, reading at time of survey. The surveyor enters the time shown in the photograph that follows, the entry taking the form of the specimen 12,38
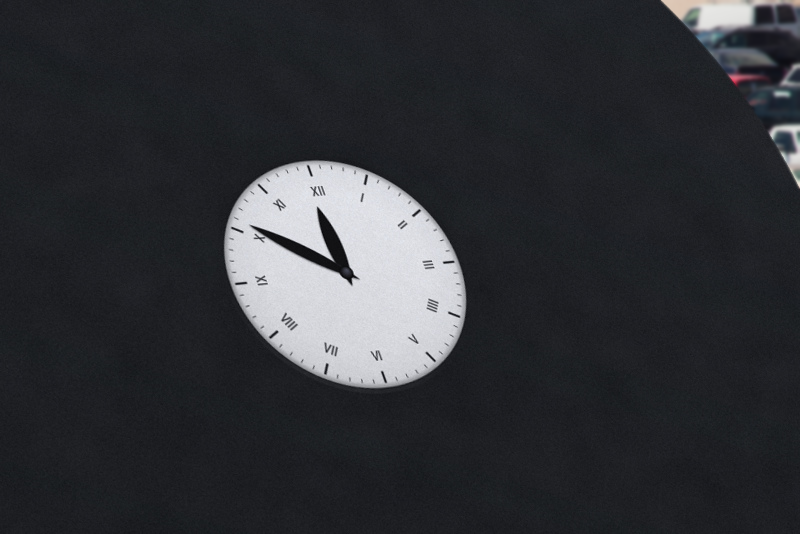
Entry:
11,51
